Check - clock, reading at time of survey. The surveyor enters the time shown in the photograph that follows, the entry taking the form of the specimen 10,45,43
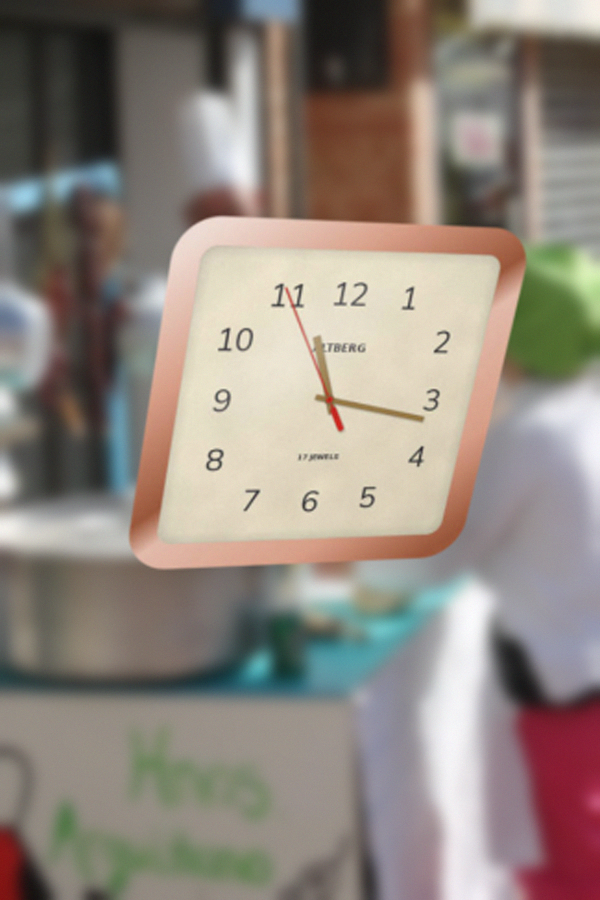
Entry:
11,16,55
